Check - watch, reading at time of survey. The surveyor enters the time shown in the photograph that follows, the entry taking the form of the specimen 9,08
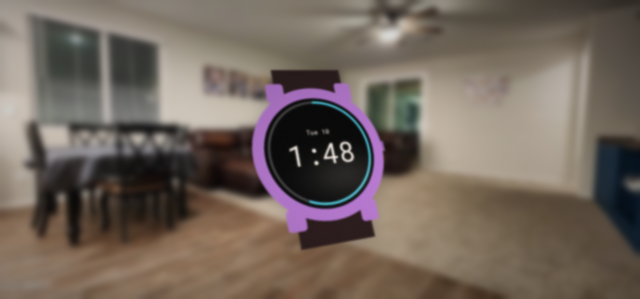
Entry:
1,48
